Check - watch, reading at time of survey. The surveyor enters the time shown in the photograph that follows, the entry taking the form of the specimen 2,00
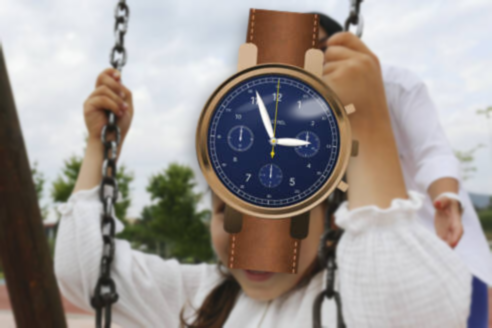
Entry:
2,56
